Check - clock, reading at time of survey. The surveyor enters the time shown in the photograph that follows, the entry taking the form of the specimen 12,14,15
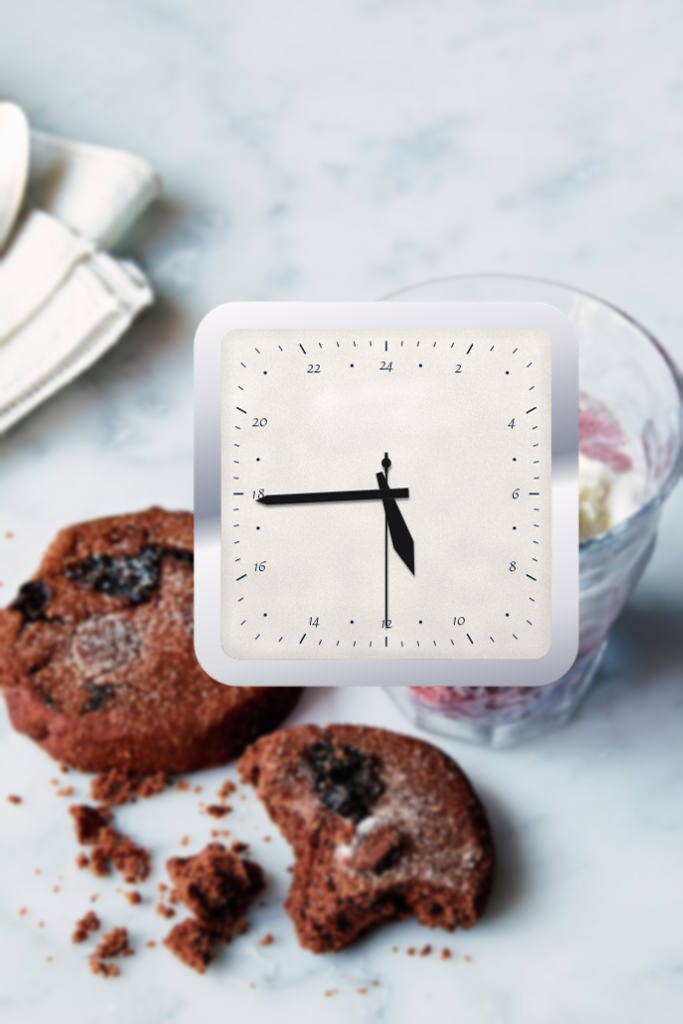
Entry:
10,44,30
